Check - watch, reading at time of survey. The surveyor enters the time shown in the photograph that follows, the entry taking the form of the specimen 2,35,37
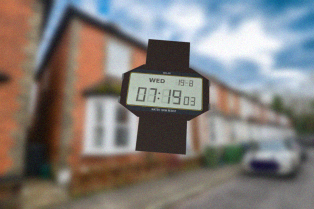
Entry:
7,19,03
